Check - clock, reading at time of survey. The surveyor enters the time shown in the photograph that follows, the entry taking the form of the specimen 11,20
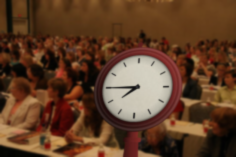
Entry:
7,45
